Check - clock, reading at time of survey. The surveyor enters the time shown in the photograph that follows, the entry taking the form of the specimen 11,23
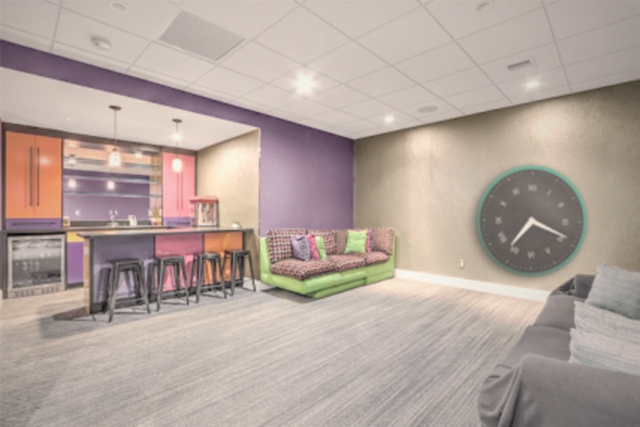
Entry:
7,19
